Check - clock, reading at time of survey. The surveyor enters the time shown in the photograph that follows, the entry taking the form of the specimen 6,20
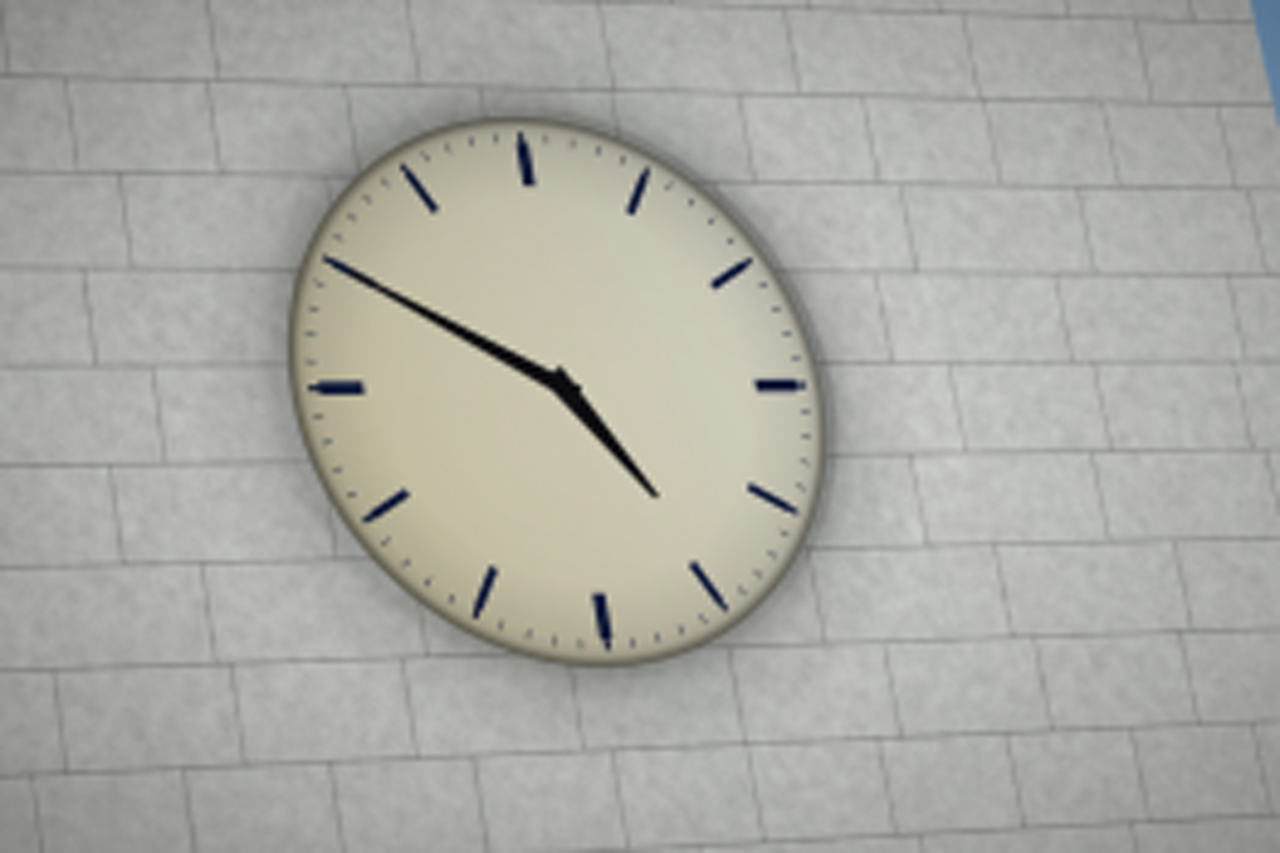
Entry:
4,50
